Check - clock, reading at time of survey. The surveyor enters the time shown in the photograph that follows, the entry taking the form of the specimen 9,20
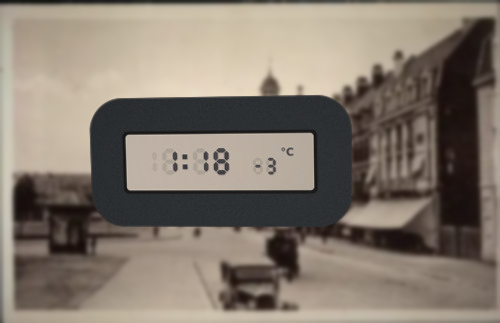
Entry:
1,18
